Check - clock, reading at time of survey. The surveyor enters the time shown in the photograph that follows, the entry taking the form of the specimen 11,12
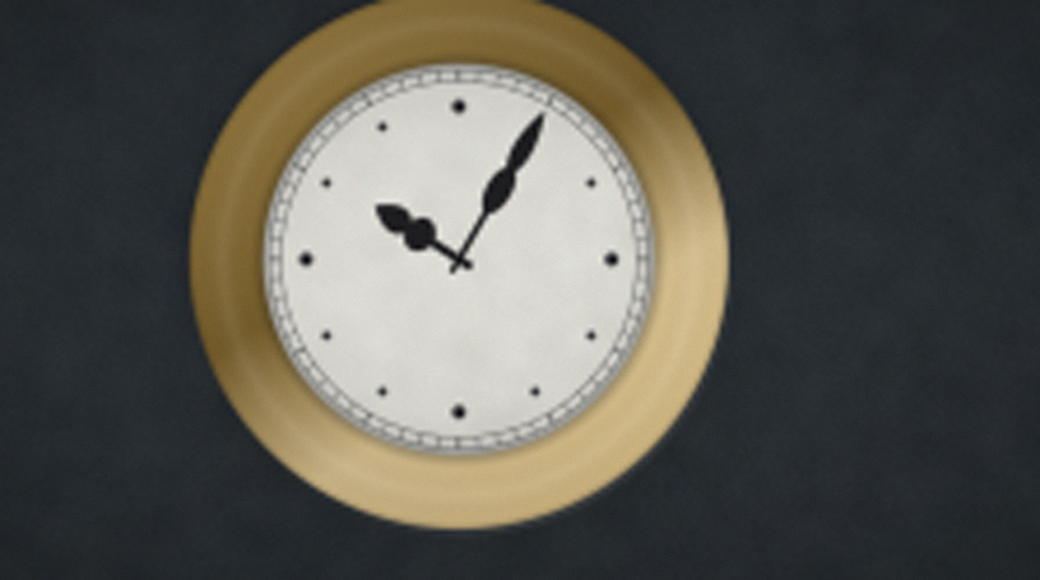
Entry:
10,05
